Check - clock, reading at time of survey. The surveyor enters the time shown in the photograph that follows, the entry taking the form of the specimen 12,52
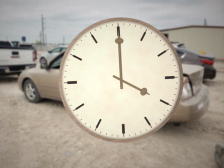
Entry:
4,00
